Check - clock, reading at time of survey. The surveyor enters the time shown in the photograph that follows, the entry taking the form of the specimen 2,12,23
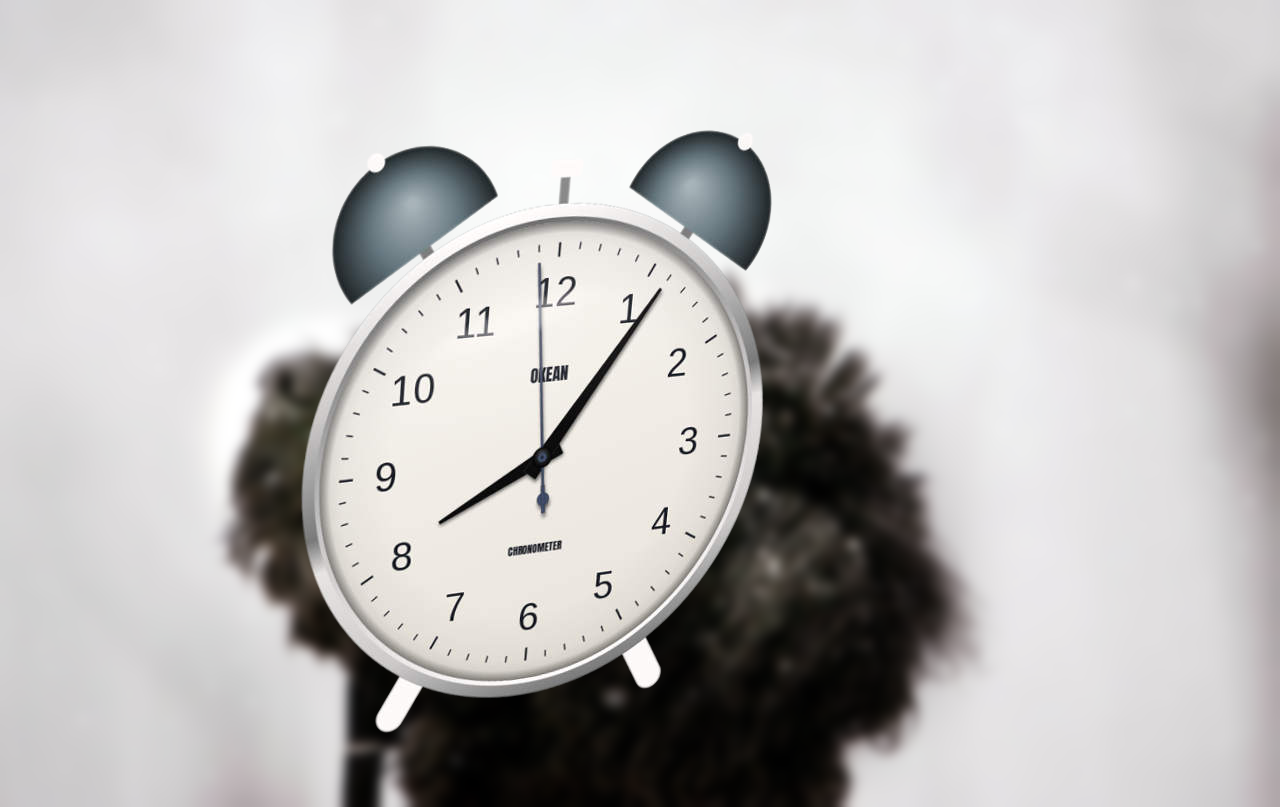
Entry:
8,05,59
